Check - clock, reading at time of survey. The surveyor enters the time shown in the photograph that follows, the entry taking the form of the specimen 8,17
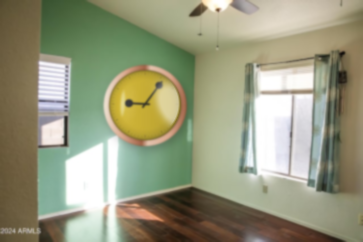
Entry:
9,06
